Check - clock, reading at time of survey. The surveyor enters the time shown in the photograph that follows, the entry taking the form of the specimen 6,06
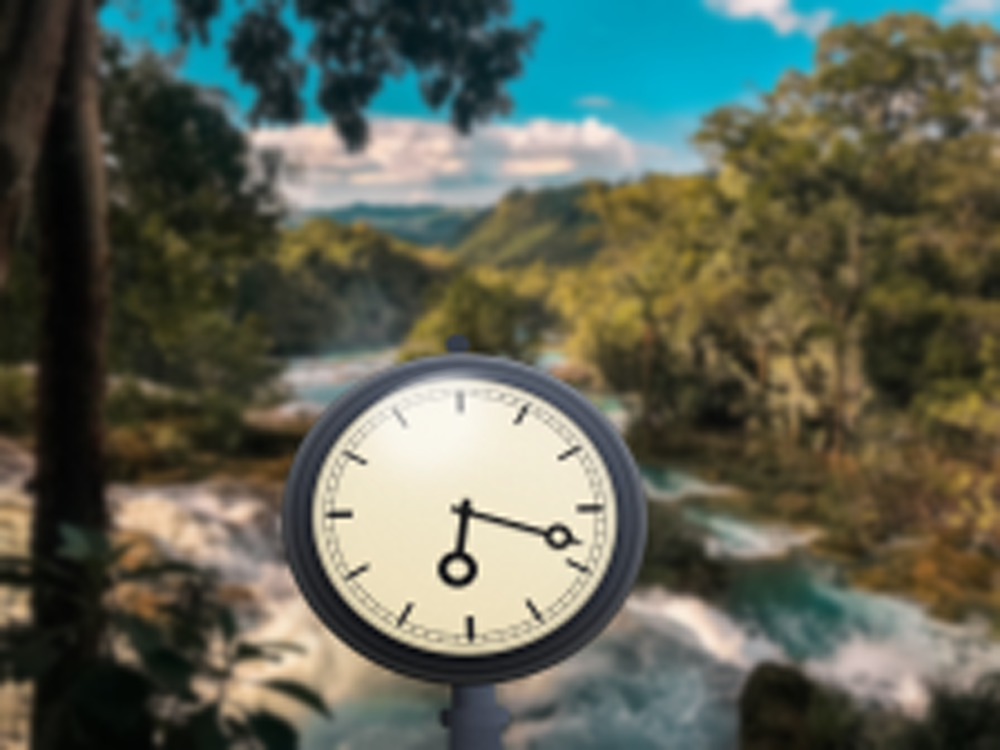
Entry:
6,18
